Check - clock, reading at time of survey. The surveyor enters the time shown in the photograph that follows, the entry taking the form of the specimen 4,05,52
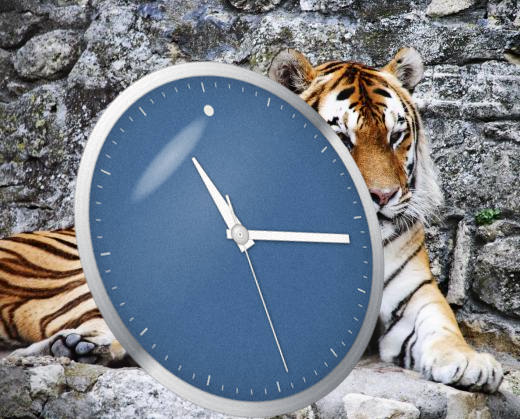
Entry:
11,16,29
